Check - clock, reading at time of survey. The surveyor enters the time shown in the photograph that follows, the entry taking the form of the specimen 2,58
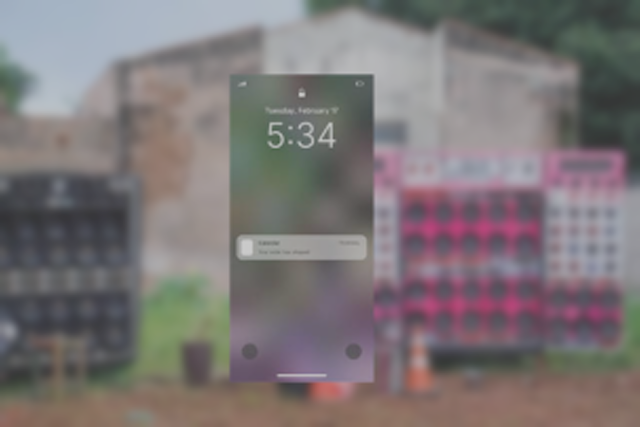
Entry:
5,34
